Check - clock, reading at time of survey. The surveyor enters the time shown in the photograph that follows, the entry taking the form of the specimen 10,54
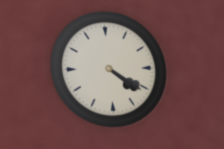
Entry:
4,21
